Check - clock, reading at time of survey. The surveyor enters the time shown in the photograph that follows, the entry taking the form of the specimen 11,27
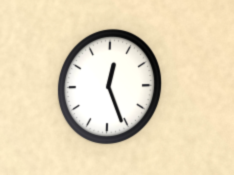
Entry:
12,26
